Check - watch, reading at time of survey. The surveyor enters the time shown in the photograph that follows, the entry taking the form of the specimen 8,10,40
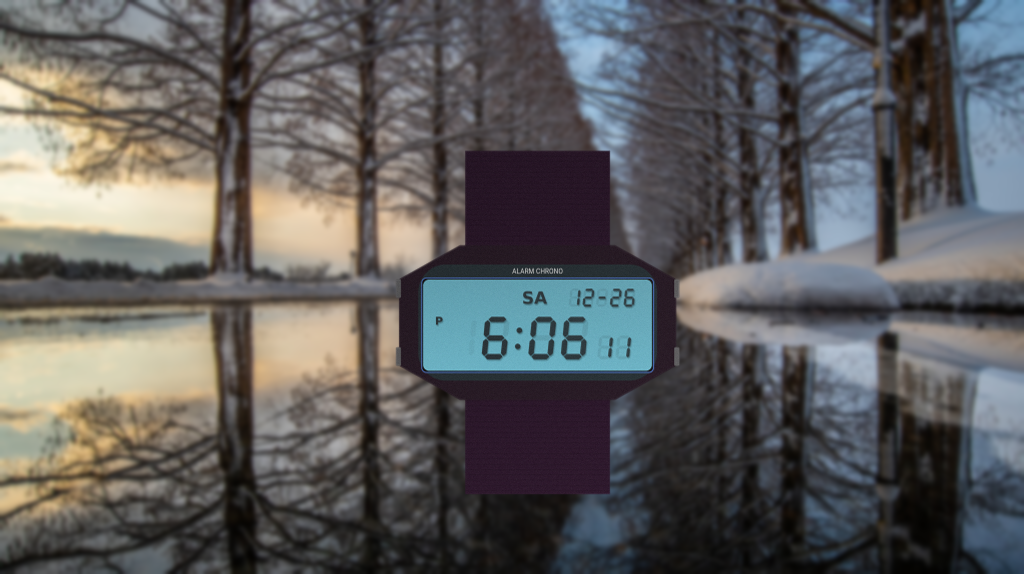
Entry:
6,06,11
